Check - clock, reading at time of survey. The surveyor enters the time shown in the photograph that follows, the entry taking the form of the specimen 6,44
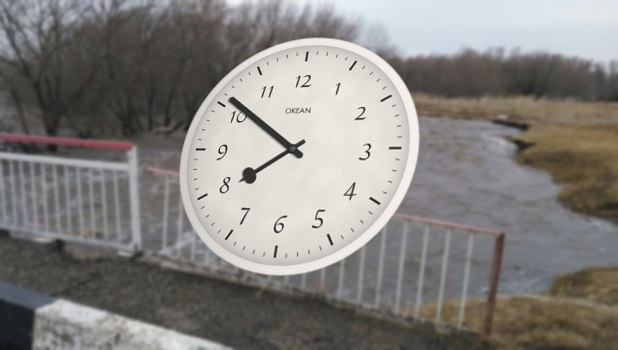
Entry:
7,51
